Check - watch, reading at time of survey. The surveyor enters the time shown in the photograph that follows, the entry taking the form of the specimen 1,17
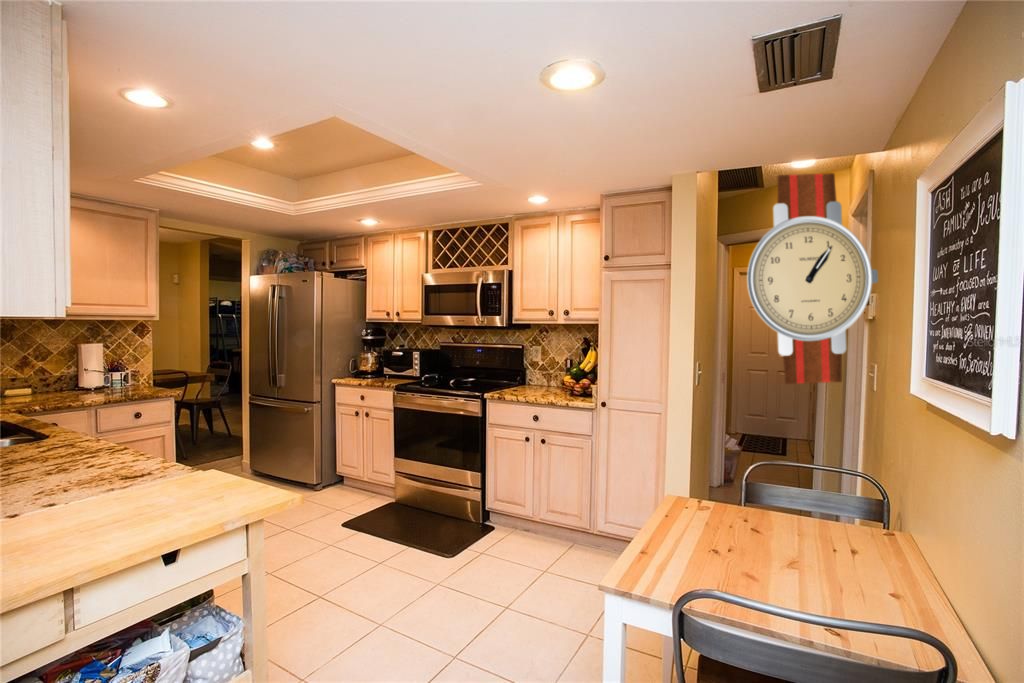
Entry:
1,06
